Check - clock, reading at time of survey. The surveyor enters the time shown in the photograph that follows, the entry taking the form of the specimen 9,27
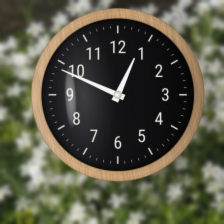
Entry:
12,49
